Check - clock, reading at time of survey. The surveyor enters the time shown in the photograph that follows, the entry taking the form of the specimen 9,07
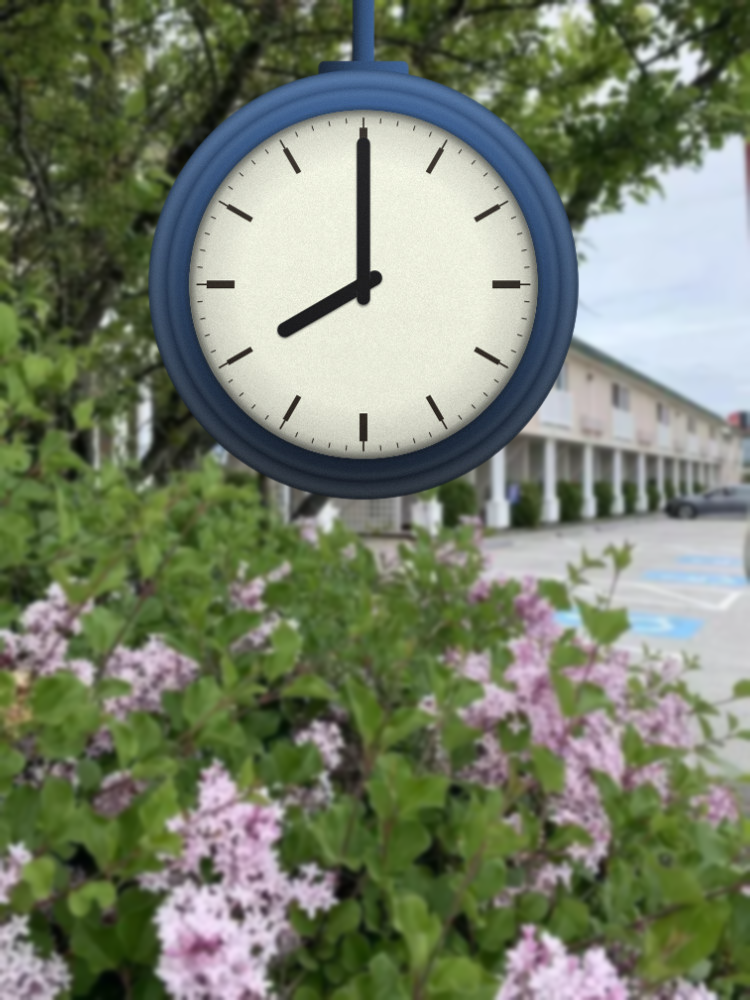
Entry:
8,00
